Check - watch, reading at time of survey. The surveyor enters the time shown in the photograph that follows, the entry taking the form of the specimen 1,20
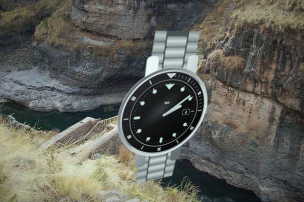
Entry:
2,09
